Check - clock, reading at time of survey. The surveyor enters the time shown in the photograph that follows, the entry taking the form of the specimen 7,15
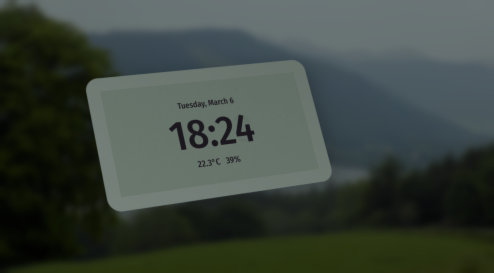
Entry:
18,24
